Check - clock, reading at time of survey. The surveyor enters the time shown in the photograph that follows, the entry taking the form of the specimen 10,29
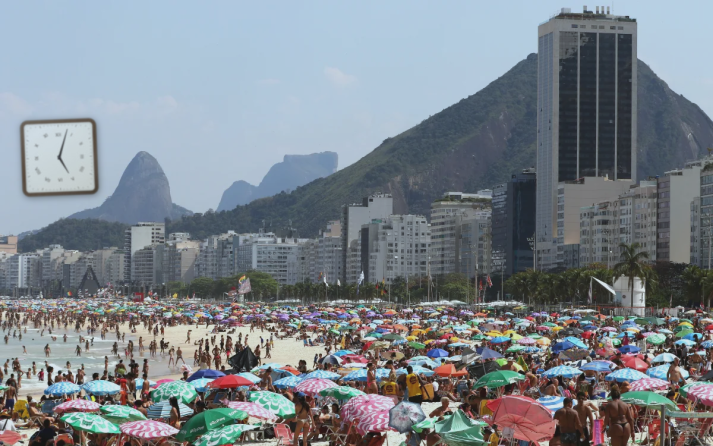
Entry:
5,03
